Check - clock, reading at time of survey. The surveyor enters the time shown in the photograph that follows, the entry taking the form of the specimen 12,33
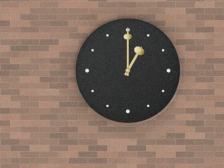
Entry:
1,00
